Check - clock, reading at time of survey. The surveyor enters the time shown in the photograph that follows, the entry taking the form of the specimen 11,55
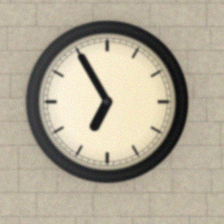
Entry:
6,55
